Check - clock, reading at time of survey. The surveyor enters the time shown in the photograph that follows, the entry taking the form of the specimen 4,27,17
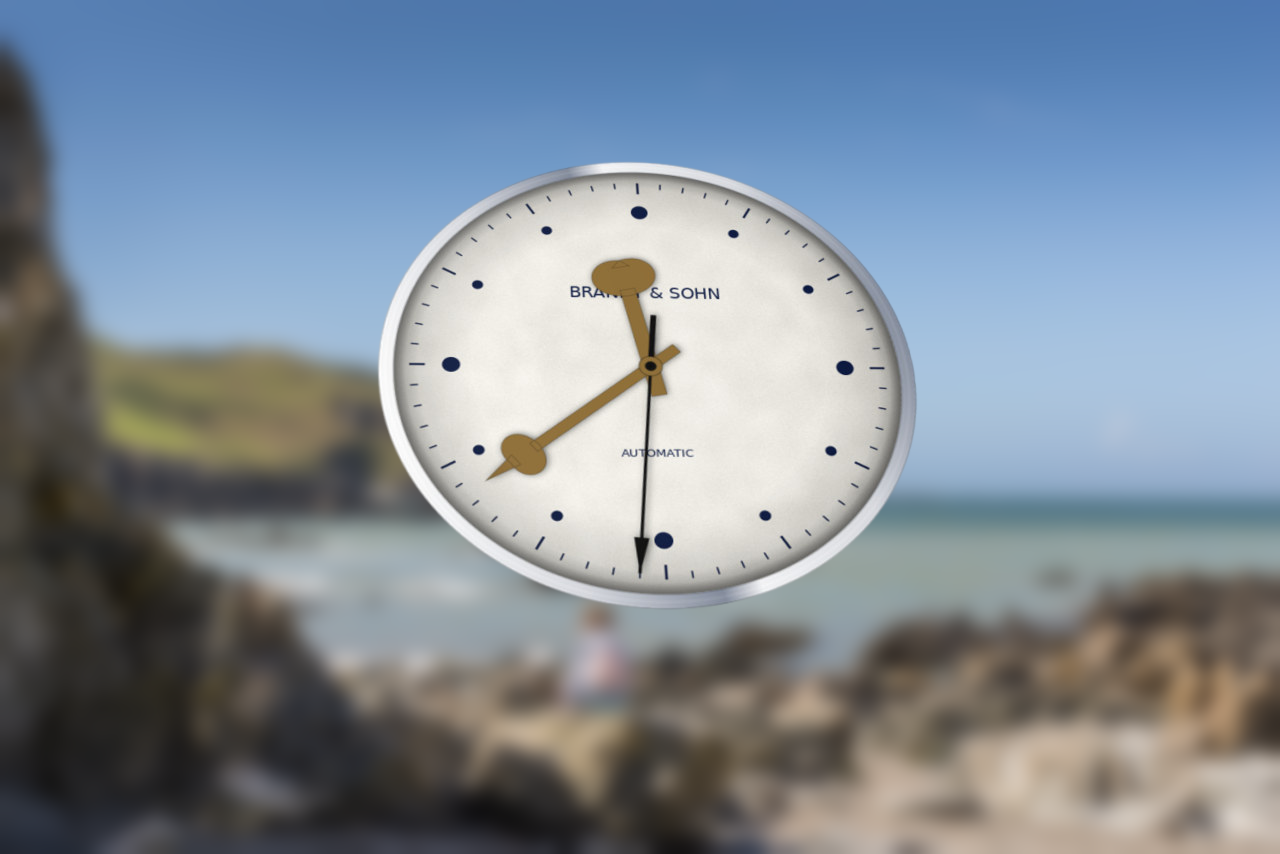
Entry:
11,38,31
